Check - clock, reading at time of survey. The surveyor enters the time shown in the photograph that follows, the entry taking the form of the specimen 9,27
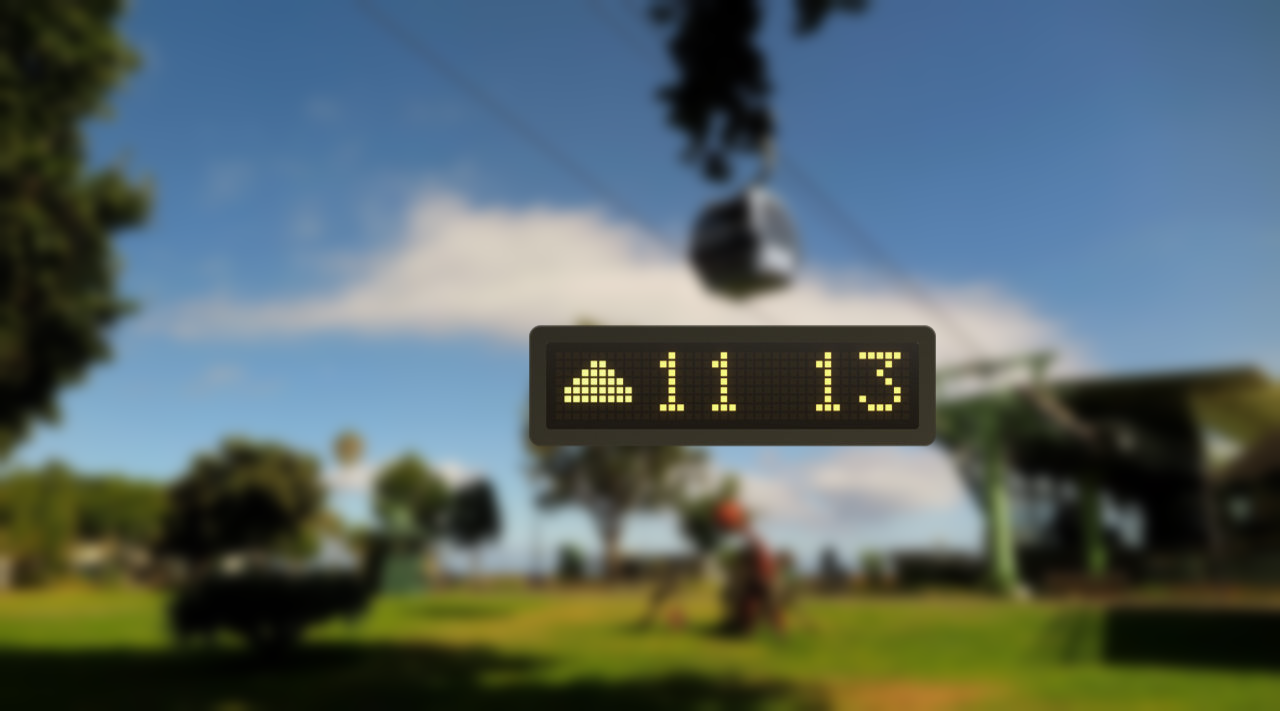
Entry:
11,13
